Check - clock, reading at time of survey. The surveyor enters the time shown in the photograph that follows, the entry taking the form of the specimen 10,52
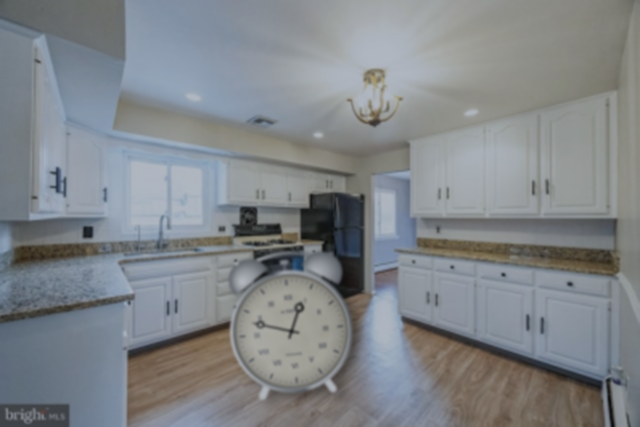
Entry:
12,48
